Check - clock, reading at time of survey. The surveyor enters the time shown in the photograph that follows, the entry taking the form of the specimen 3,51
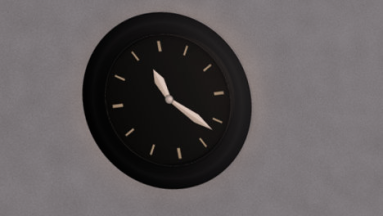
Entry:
11,22
